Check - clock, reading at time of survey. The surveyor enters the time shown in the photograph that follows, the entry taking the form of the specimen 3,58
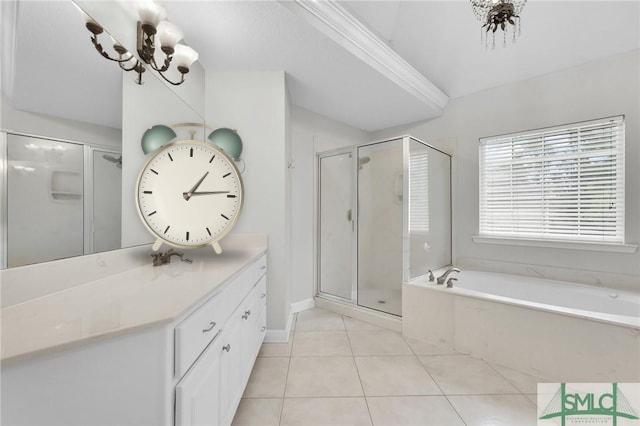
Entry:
1,14
